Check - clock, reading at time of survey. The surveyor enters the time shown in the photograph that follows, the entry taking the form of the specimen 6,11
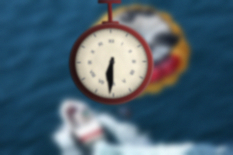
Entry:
6,31
